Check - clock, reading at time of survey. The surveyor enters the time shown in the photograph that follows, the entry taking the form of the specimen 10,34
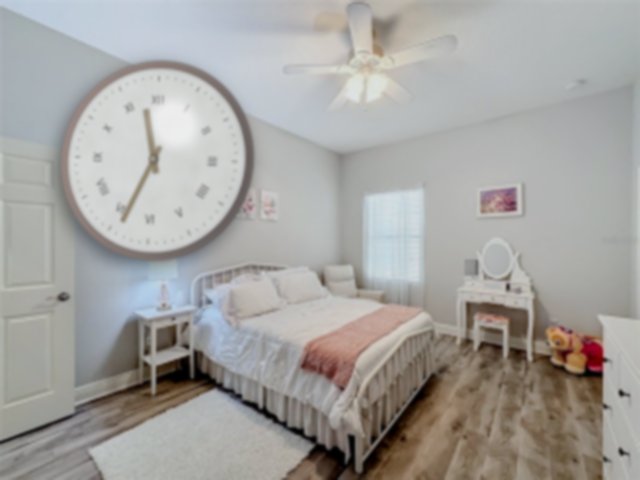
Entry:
11,34
